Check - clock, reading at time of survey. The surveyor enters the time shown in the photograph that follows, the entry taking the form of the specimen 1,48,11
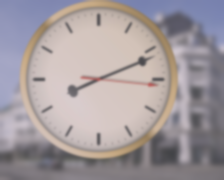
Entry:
8,11,16
